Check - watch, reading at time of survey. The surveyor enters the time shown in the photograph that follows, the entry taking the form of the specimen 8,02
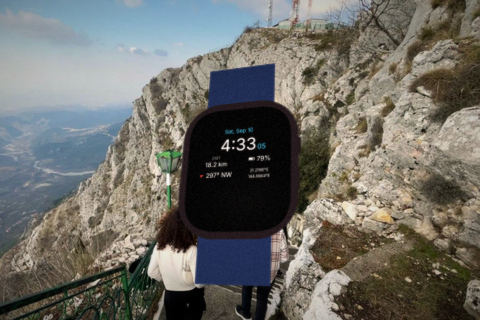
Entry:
4,33
